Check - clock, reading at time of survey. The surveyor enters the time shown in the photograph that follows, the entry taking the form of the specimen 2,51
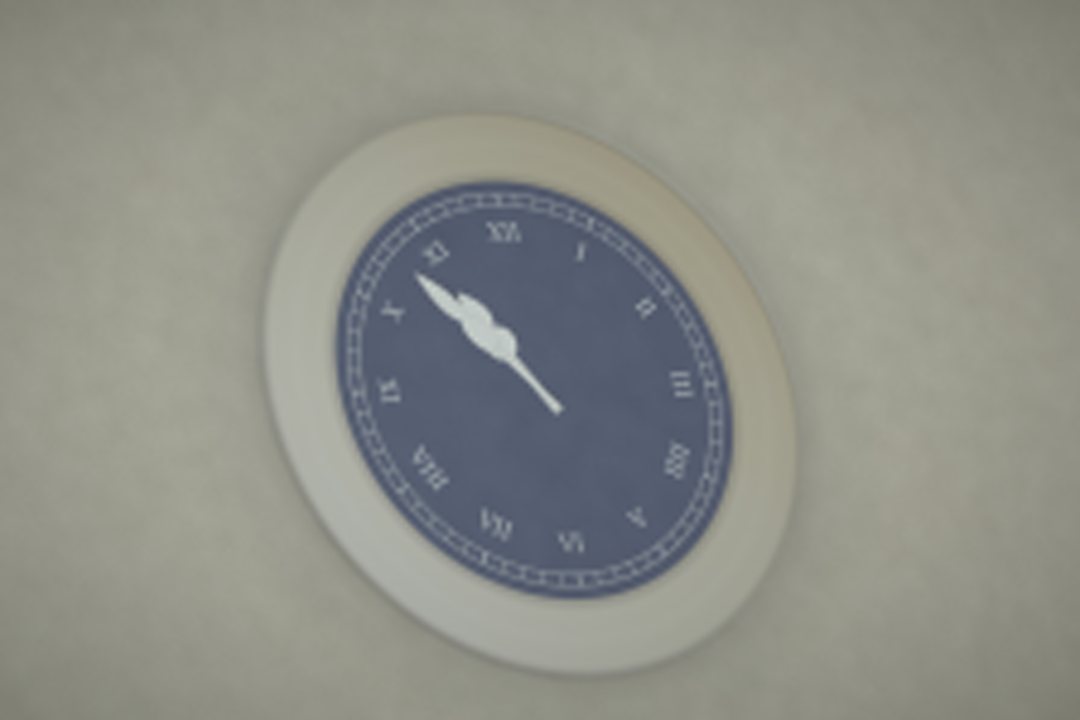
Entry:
10,53
